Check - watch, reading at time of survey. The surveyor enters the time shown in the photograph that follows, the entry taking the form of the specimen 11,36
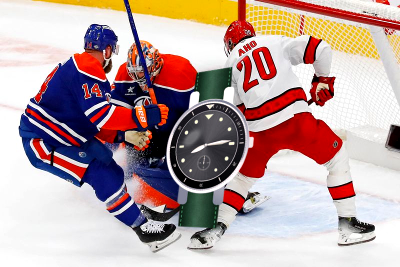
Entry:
8,14
